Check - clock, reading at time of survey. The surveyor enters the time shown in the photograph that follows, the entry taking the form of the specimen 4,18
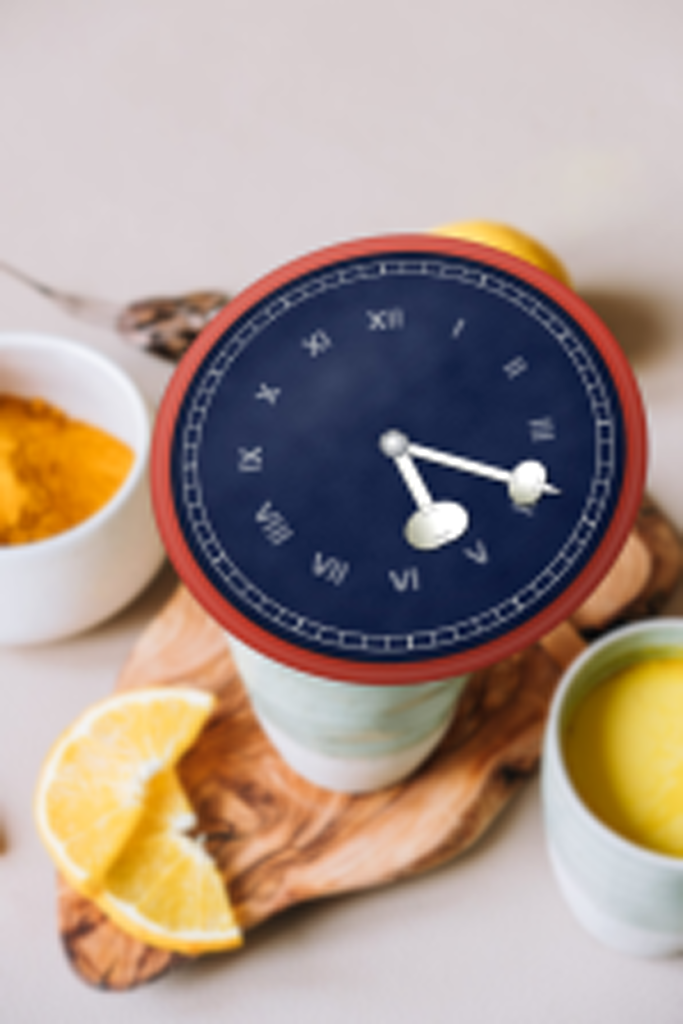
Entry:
5,19
